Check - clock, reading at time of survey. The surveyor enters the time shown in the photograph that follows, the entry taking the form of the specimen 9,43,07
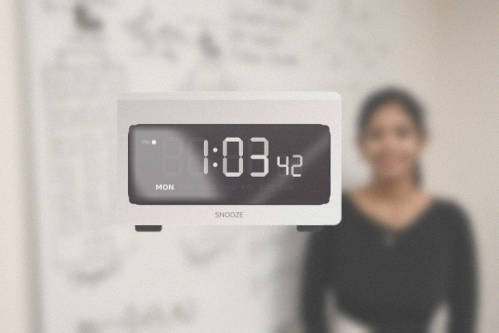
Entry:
1,03,42
